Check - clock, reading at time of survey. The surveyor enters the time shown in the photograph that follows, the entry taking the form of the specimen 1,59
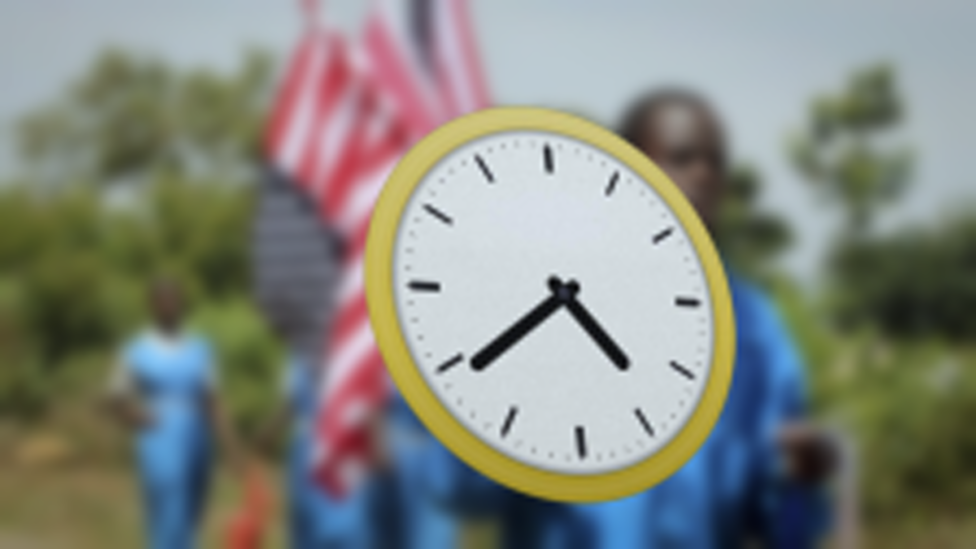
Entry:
4,39
